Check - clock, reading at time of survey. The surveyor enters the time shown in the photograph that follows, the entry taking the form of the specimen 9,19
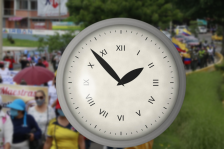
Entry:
1,53
